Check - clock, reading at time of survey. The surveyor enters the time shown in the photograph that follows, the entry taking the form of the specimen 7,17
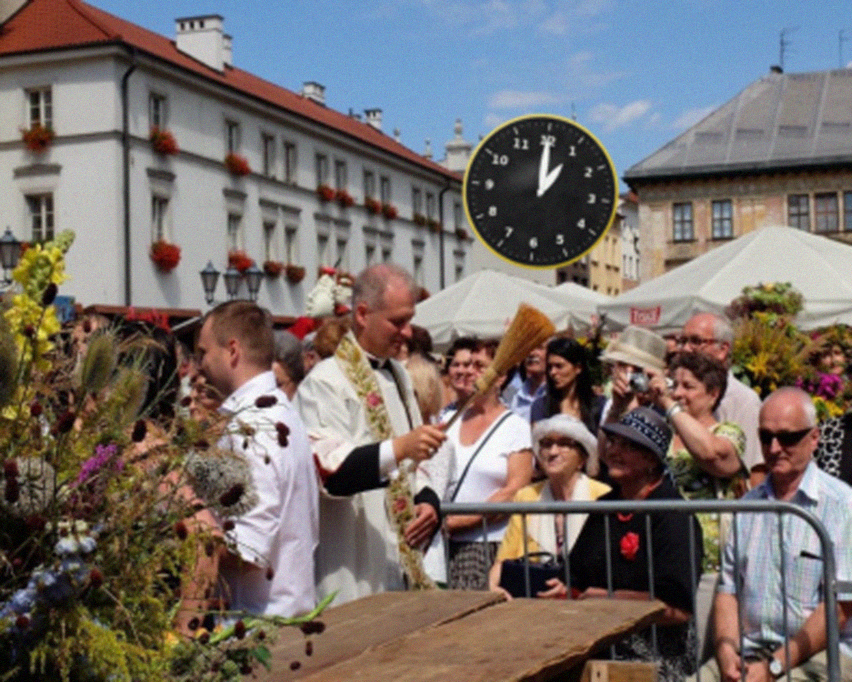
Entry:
1,00
